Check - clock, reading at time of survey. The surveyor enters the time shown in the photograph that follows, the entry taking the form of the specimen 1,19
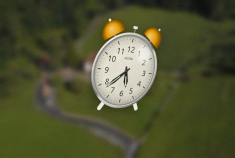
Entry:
5,38
